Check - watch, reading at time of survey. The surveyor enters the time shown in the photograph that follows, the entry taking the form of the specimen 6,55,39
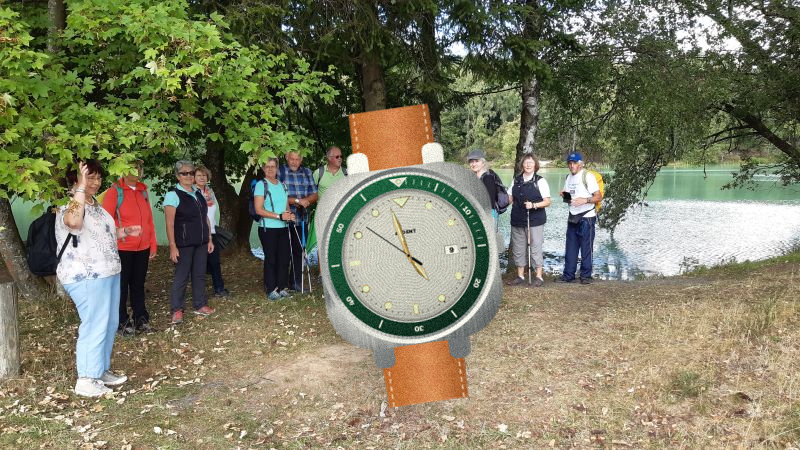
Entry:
4,57,52
